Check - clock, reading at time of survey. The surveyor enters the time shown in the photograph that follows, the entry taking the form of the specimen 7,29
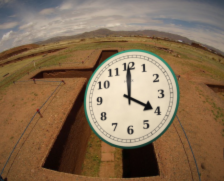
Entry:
4,00
